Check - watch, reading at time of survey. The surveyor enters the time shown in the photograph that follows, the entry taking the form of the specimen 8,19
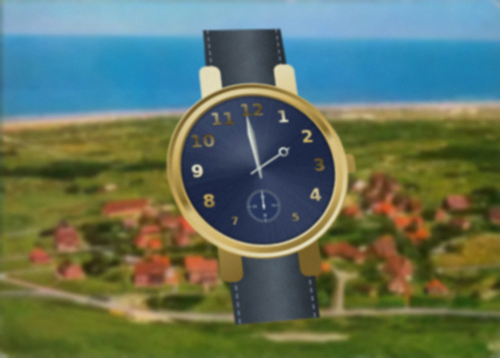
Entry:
1,59
